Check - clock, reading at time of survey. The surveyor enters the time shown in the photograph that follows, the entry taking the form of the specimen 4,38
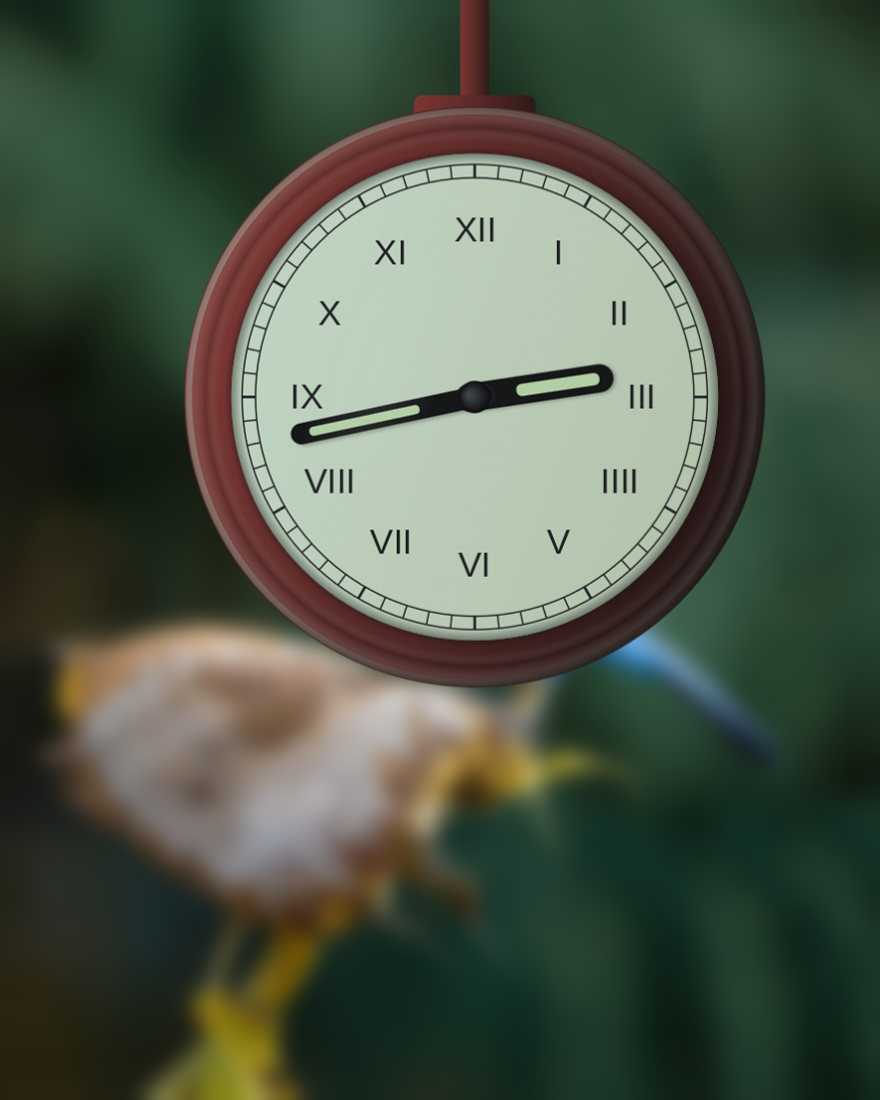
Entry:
2,43
